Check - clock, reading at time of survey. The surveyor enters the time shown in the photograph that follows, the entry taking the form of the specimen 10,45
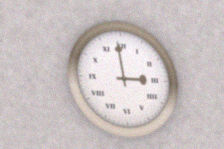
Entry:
2,59
